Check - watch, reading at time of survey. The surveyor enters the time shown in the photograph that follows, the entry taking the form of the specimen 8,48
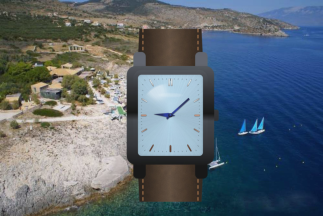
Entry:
9,08
